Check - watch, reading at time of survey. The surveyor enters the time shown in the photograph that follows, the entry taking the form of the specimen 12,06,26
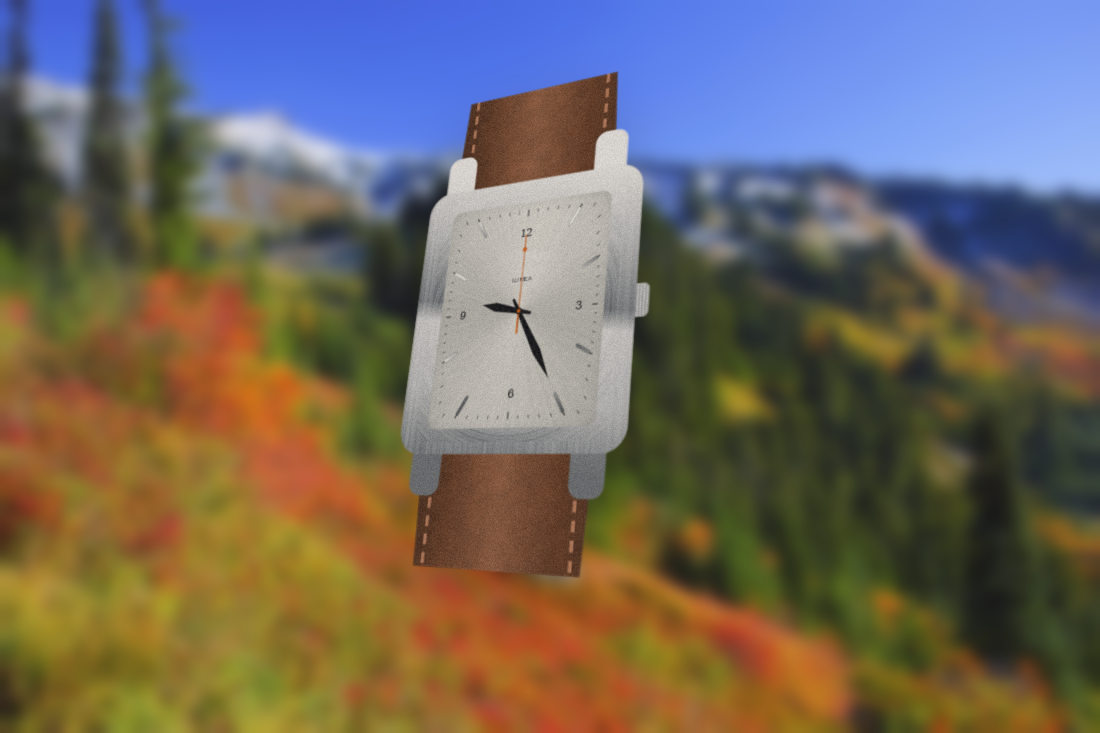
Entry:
9,25,00
